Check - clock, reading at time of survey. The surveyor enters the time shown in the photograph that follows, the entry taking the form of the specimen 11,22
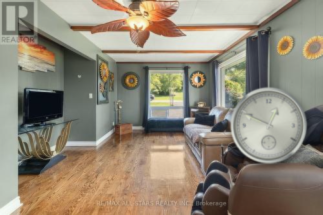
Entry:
12,49
